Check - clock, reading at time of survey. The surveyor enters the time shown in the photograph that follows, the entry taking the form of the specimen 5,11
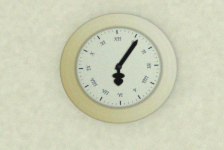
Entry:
6,06
